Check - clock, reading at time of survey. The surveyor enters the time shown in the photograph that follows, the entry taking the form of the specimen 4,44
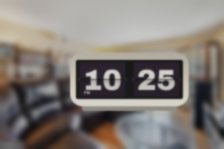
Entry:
10,25
